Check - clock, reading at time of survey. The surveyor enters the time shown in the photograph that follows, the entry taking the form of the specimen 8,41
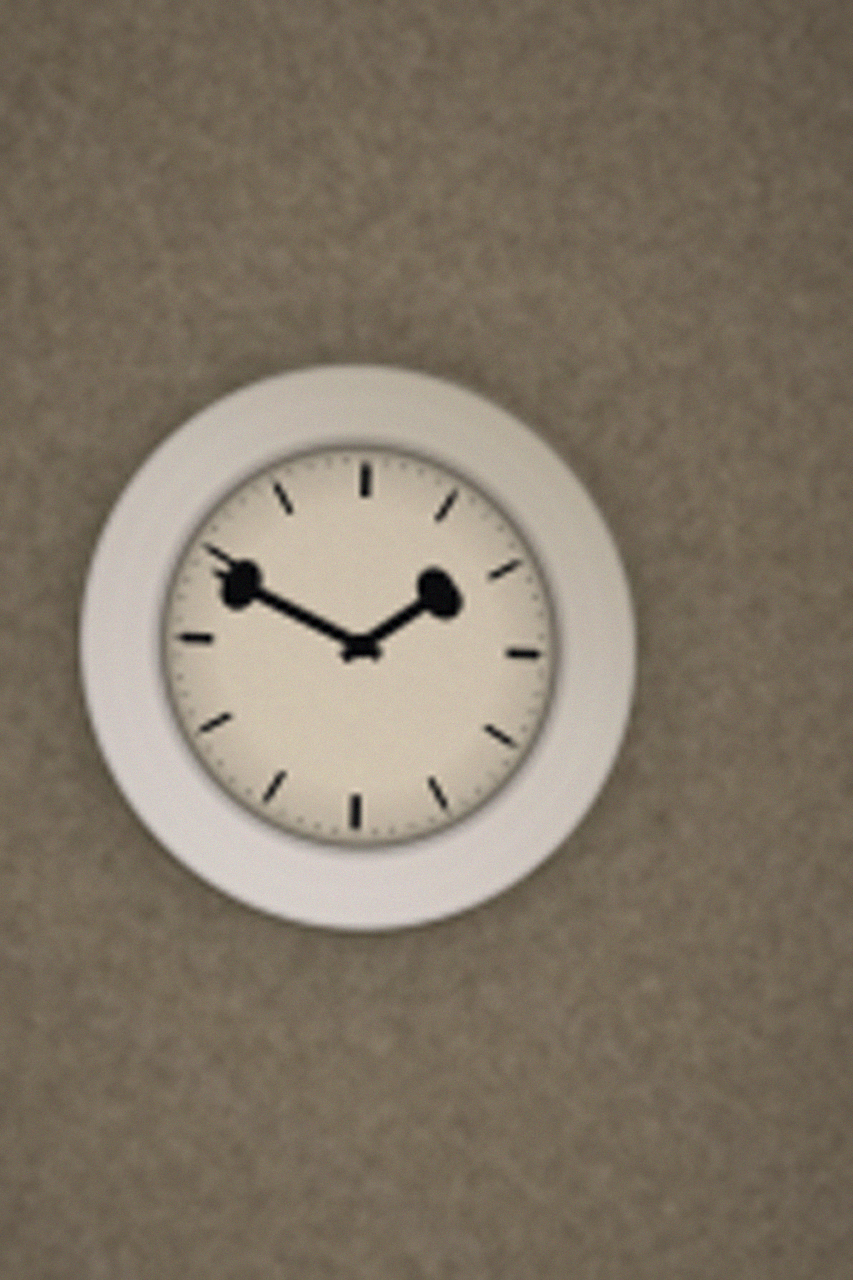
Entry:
1,49
